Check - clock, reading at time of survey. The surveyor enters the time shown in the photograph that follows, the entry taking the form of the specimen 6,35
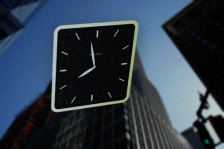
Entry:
7,58
